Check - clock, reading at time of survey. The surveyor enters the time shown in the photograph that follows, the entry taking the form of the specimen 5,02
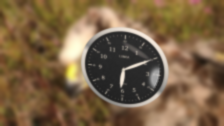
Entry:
6,10
